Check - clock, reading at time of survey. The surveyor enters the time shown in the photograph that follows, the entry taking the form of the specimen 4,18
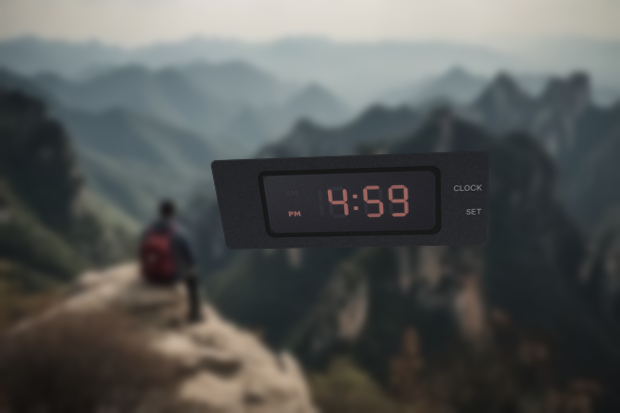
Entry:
4,59
